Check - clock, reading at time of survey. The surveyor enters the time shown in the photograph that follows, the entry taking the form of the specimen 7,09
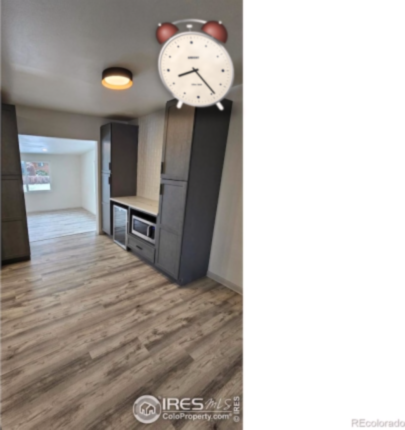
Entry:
8,24
